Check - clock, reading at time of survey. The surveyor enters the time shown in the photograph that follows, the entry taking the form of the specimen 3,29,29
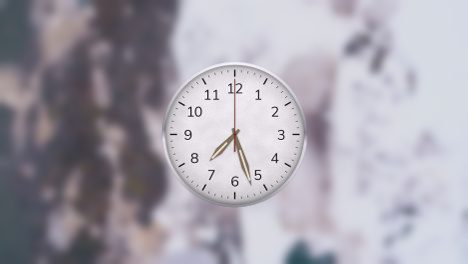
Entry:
7,27,00
